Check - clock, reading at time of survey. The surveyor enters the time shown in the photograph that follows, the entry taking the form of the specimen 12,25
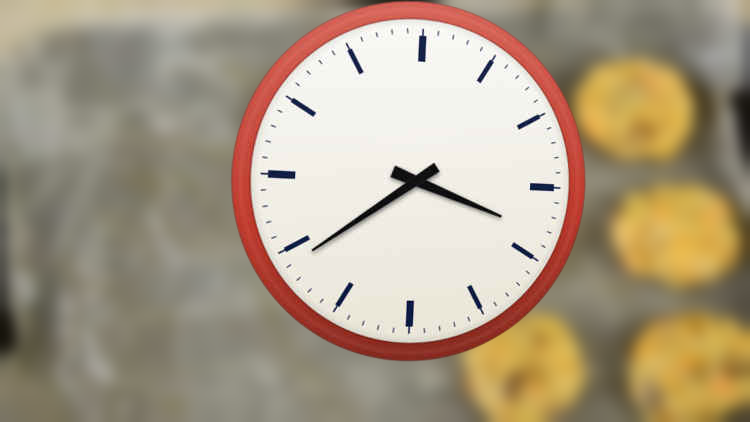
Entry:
3,39
